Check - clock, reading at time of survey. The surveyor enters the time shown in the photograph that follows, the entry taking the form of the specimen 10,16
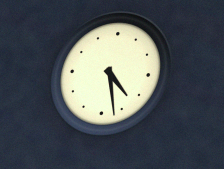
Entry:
4,27
